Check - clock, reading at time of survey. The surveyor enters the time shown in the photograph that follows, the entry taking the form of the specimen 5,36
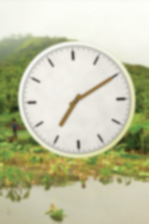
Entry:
7,10
